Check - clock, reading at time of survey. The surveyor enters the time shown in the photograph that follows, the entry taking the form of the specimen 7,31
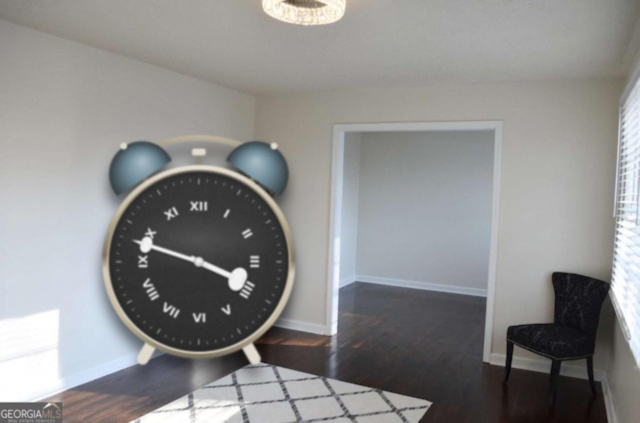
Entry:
3,48
